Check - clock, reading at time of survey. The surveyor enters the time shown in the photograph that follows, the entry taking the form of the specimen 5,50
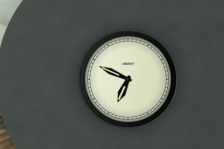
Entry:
6,49
